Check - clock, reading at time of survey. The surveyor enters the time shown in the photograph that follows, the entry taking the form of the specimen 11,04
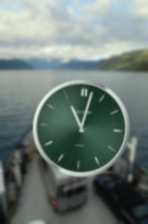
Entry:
11,02
